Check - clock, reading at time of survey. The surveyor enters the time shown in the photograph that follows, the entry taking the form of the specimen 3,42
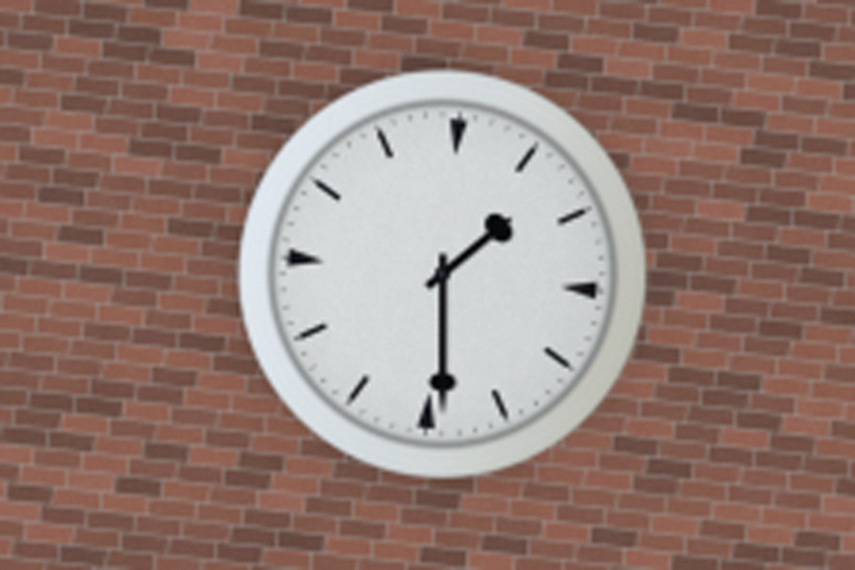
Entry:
1,29
